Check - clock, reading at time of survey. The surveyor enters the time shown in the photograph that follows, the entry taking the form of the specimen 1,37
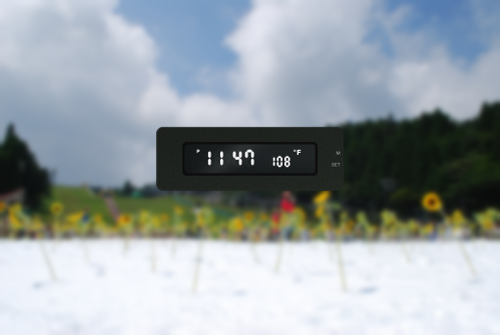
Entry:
11,47
